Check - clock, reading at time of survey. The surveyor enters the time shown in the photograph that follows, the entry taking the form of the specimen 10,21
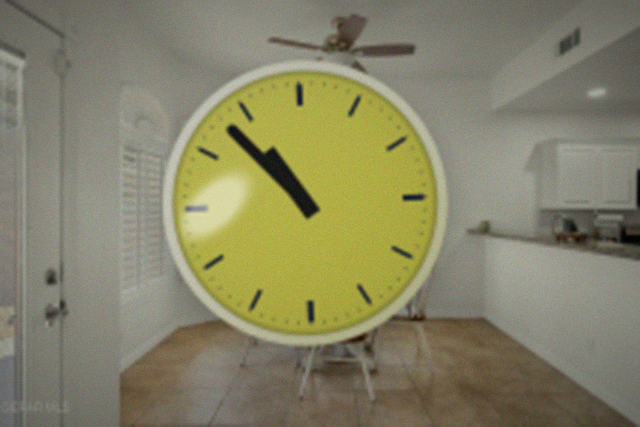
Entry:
10,53
